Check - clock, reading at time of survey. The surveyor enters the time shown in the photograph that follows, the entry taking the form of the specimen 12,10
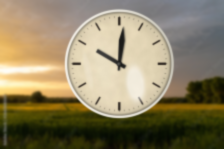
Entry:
10,01
